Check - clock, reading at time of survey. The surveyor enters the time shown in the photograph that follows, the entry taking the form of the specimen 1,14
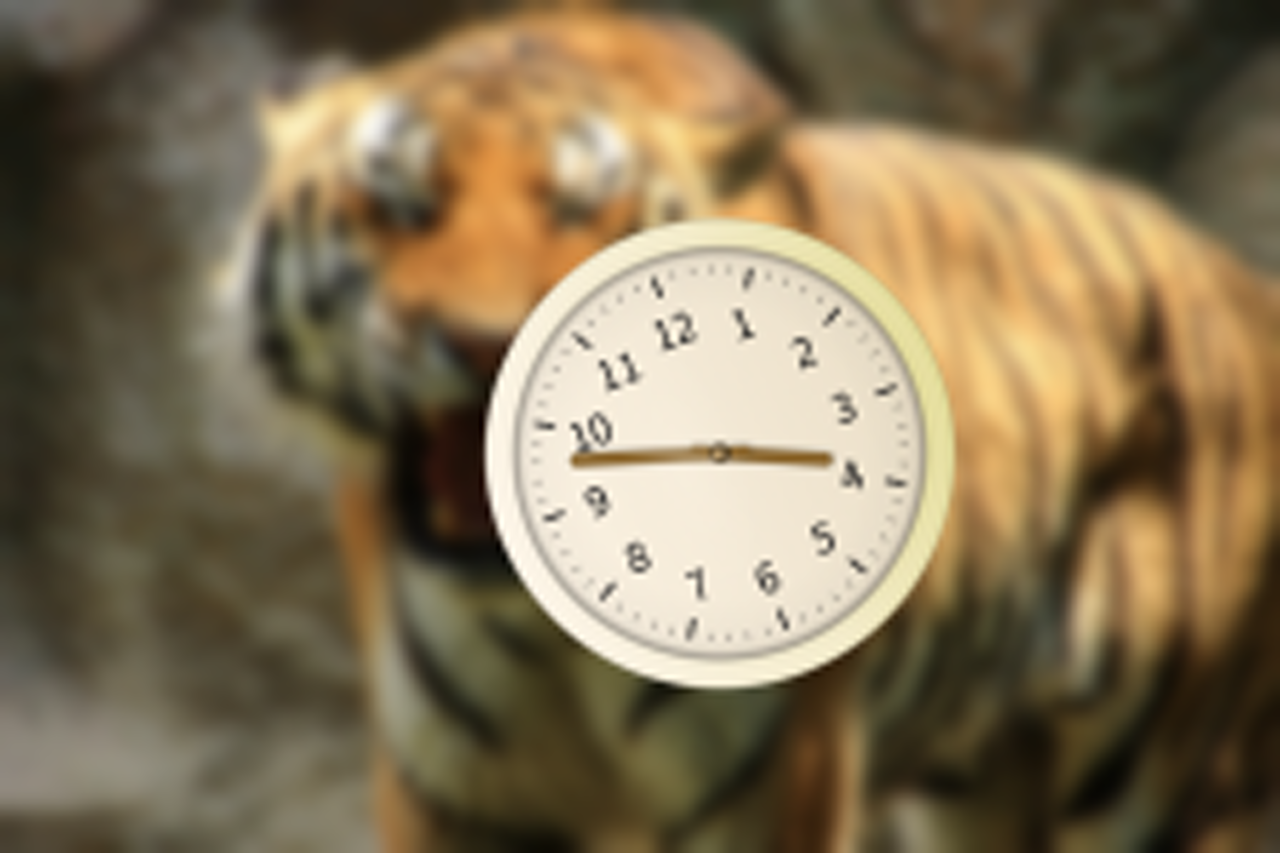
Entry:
3,48
